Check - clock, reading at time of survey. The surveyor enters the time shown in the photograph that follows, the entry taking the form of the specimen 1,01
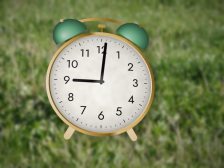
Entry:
9,01
